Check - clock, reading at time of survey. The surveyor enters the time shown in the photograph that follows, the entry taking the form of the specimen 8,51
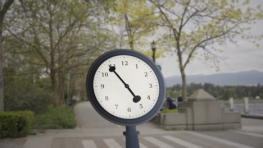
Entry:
4,54
